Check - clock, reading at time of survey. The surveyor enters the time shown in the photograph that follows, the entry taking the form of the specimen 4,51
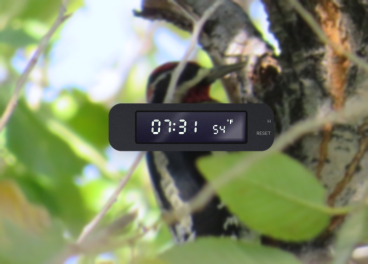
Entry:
7,31
